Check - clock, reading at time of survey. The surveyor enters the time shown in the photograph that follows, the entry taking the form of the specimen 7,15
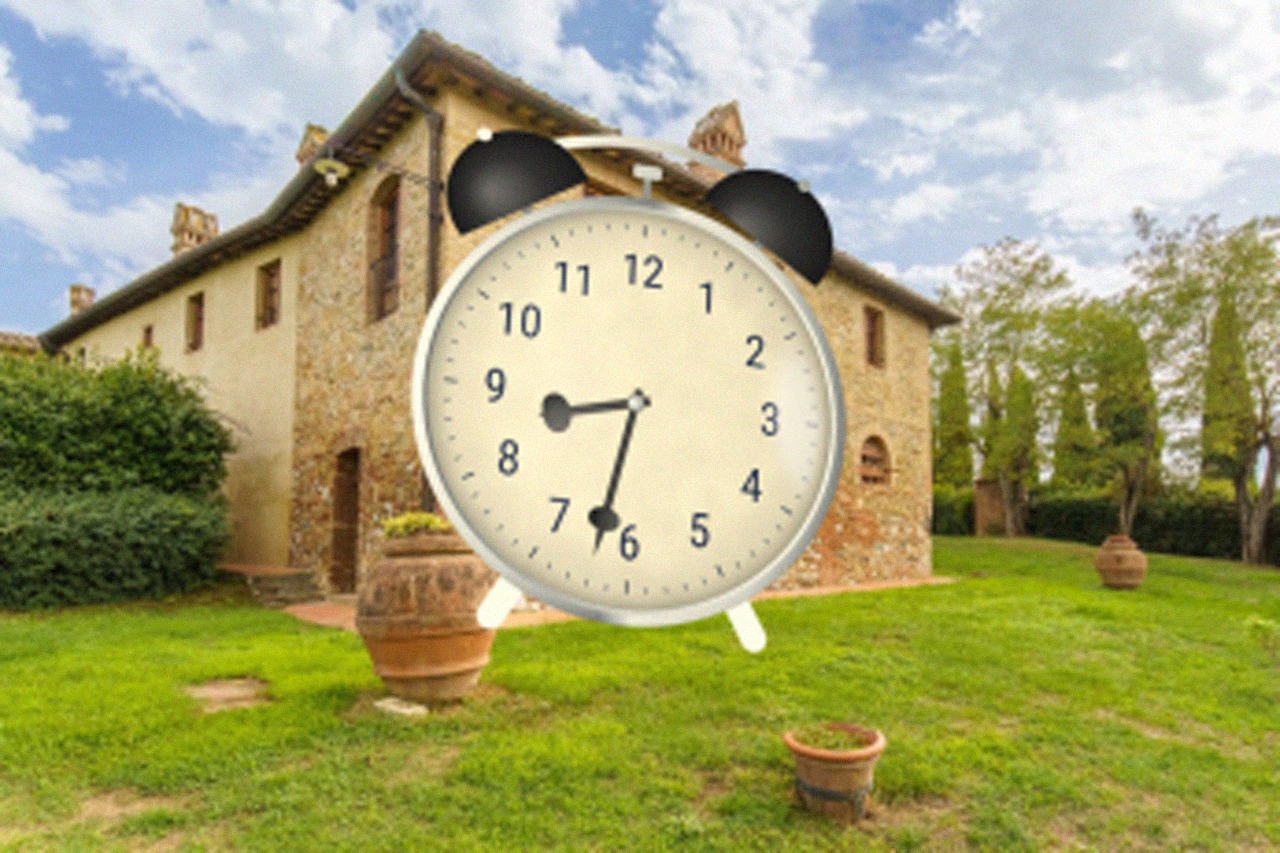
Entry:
8,32
